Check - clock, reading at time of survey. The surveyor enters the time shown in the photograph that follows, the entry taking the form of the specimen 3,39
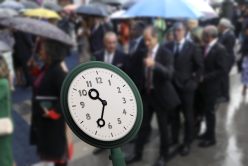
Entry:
10,34
